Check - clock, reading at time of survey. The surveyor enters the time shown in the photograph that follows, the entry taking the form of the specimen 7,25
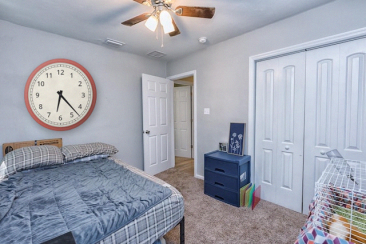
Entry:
6,23
